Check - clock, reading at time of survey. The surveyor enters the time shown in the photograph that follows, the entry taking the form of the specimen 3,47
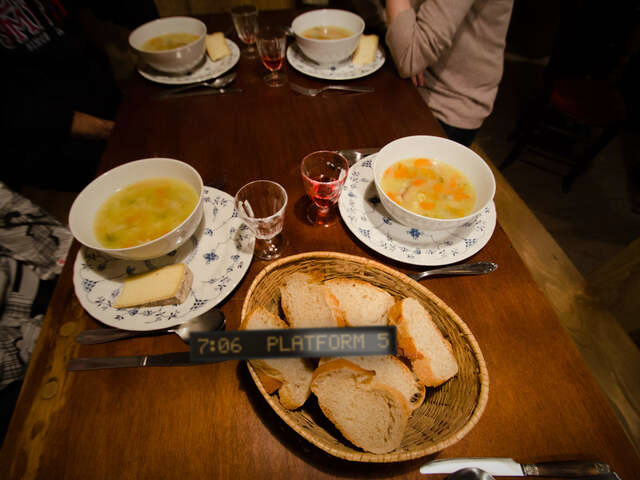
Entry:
7,06
